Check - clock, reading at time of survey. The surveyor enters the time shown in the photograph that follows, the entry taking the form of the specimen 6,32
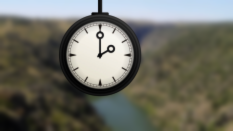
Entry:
2,00
